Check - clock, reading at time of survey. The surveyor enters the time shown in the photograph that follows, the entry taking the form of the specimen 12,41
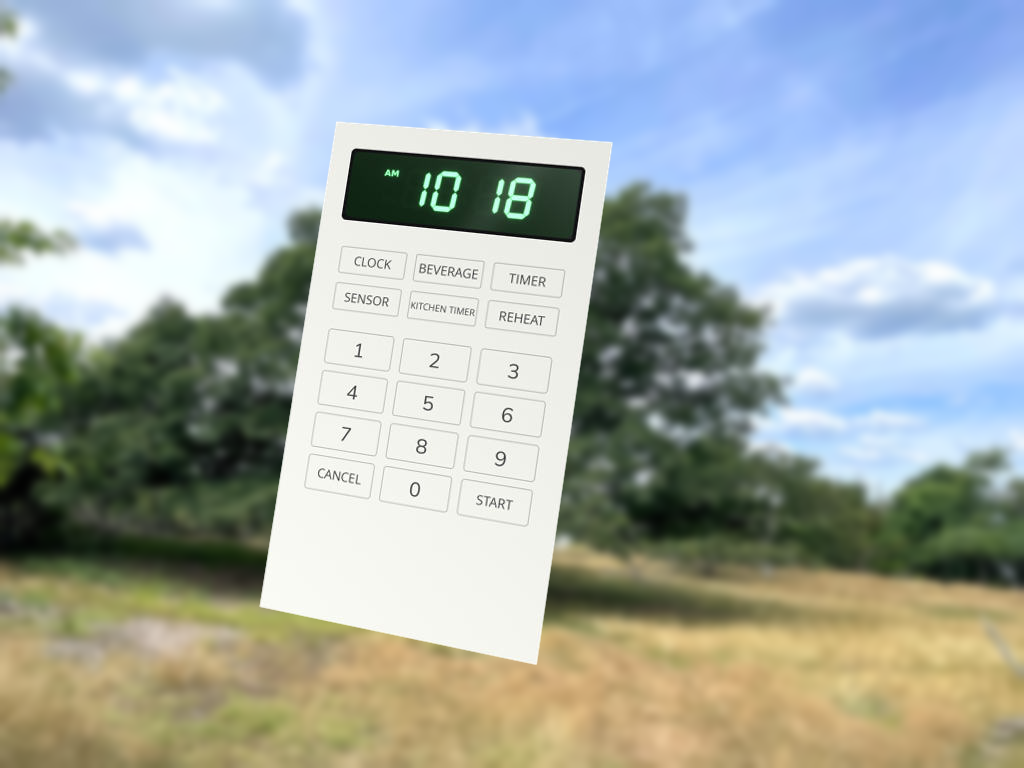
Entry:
10,18
